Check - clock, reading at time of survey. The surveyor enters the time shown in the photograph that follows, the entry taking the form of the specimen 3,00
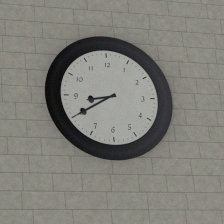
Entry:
8,40
